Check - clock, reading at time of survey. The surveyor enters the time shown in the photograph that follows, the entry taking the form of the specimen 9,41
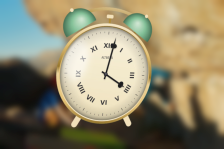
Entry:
4,02
